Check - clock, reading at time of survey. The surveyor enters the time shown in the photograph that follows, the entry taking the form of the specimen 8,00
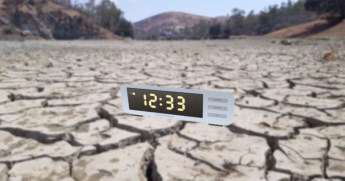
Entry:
12,33
